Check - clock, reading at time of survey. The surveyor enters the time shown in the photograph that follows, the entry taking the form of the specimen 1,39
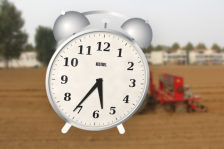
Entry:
5,36
